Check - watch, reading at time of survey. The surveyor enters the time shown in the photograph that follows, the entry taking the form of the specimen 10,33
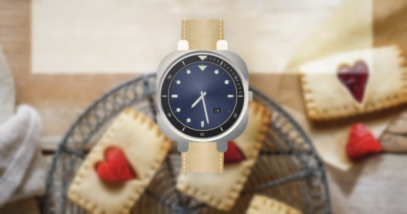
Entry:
7,28
